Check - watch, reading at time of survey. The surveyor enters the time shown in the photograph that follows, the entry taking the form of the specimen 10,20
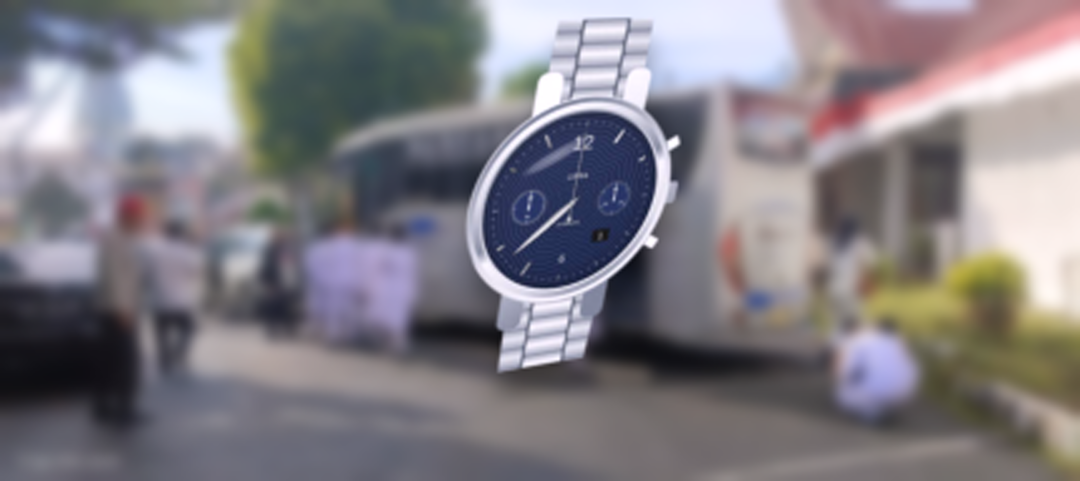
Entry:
7,38
